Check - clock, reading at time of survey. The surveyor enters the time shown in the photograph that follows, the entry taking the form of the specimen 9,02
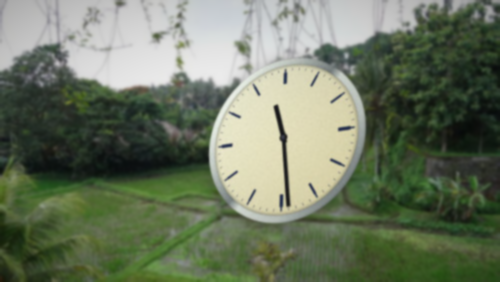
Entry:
11,29
